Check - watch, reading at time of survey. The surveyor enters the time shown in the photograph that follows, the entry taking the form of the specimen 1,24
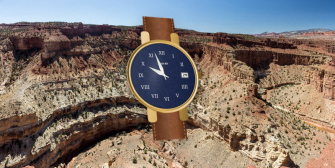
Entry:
9,57
